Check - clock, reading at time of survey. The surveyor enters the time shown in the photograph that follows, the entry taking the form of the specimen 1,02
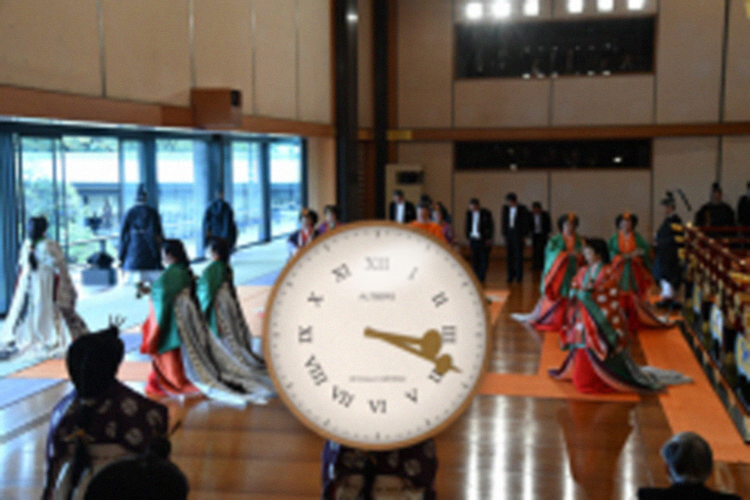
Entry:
3,19
